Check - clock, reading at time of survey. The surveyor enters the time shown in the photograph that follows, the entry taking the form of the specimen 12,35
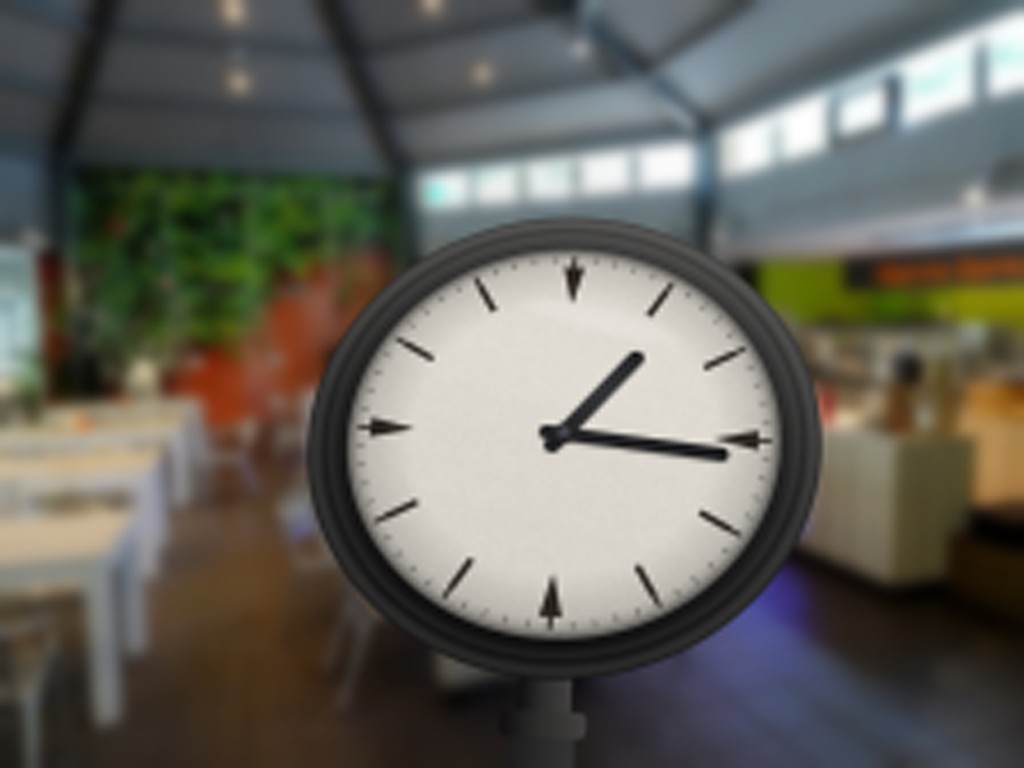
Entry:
1,16
